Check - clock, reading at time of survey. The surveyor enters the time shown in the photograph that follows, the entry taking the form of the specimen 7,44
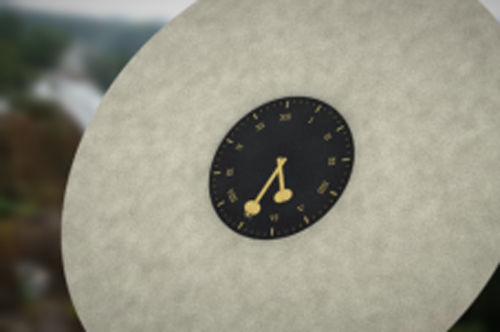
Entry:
5,35
